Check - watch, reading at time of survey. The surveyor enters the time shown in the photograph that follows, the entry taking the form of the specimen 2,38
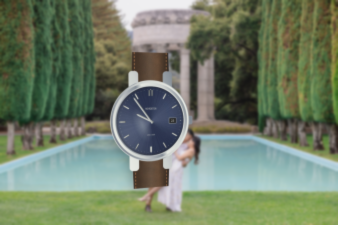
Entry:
9,54
